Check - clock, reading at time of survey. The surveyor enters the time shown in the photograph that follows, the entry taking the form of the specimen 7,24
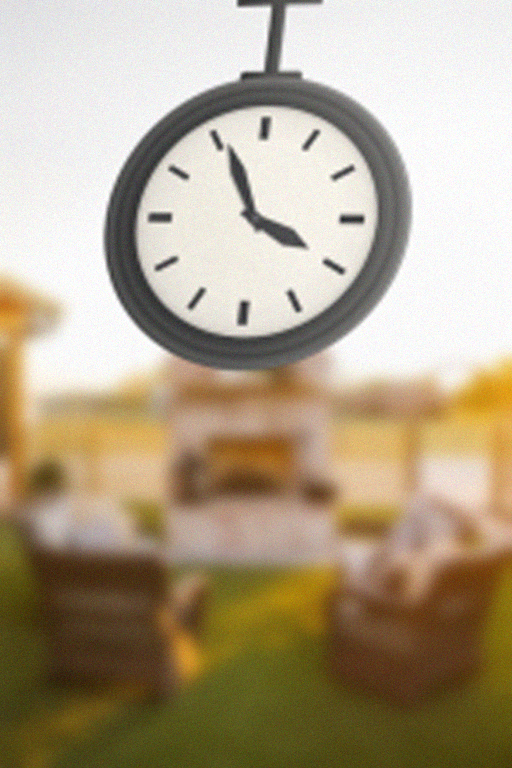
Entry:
3,56
